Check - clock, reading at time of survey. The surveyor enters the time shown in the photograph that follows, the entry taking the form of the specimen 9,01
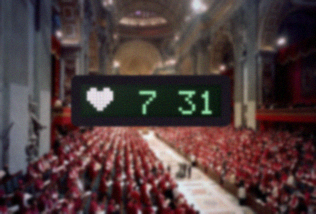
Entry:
7,31
